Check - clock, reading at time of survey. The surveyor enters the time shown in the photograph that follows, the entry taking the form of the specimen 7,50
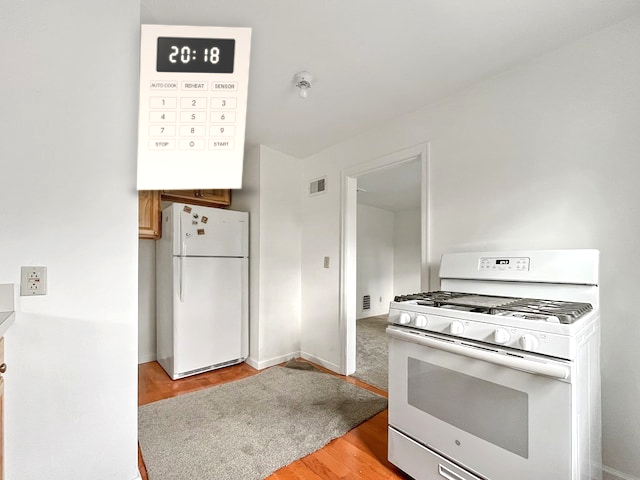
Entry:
20,18
